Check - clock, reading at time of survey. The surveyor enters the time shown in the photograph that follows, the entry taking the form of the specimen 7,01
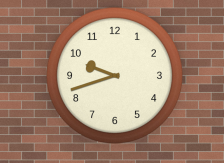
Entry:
9,42
